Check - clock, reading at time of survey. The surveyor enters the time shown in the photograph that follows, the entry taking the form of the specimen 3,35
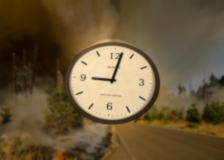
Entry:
9,02
